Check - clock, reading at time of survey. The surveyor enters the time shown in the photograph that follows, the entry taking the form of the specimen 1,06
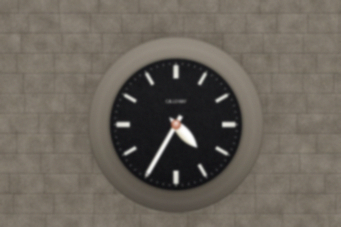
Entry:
4,35
